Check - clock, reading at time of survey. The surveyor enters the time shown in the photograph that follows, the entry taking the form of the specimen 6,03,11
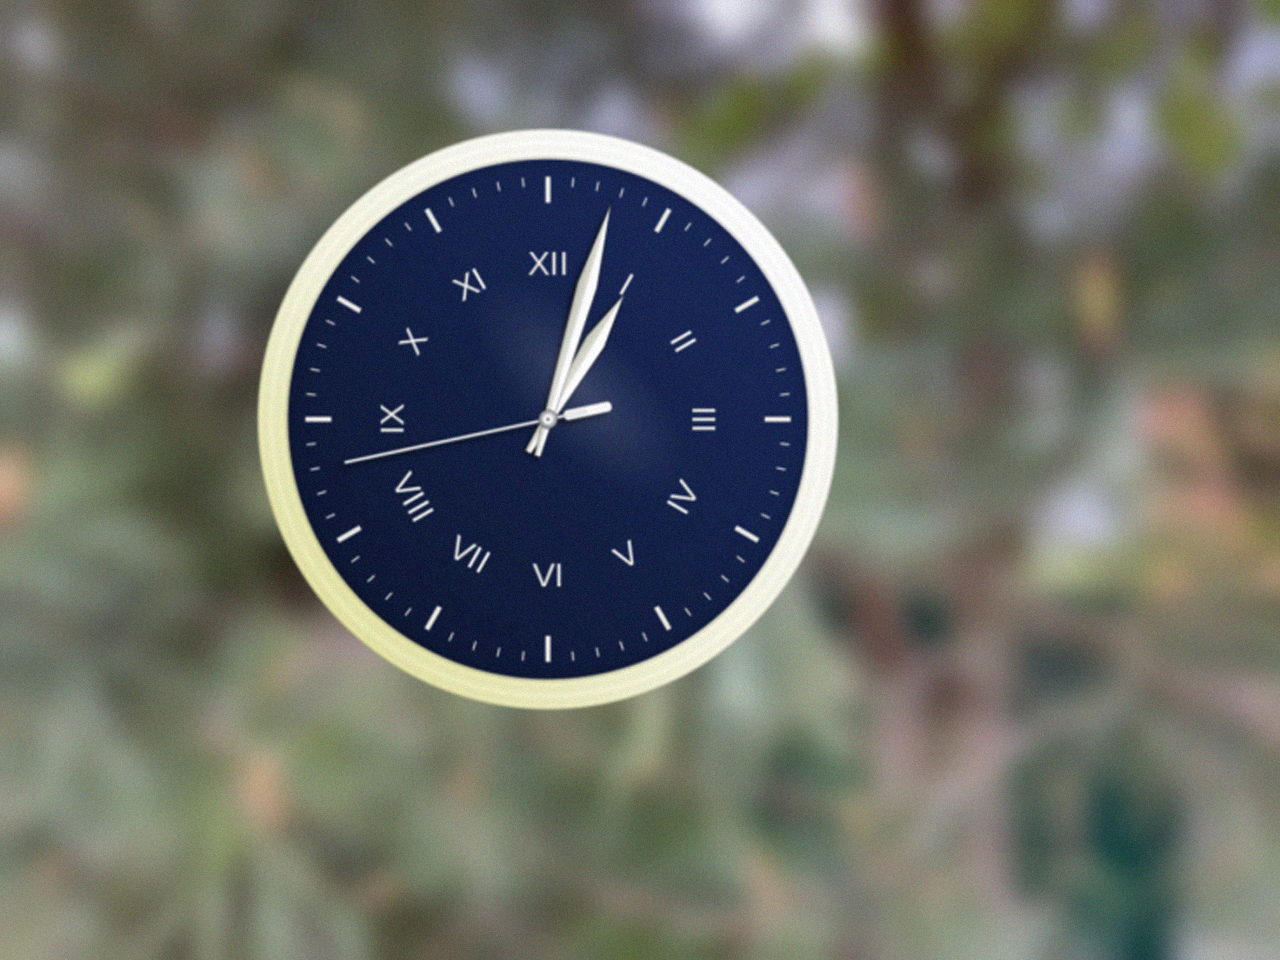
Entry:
1,02,43
